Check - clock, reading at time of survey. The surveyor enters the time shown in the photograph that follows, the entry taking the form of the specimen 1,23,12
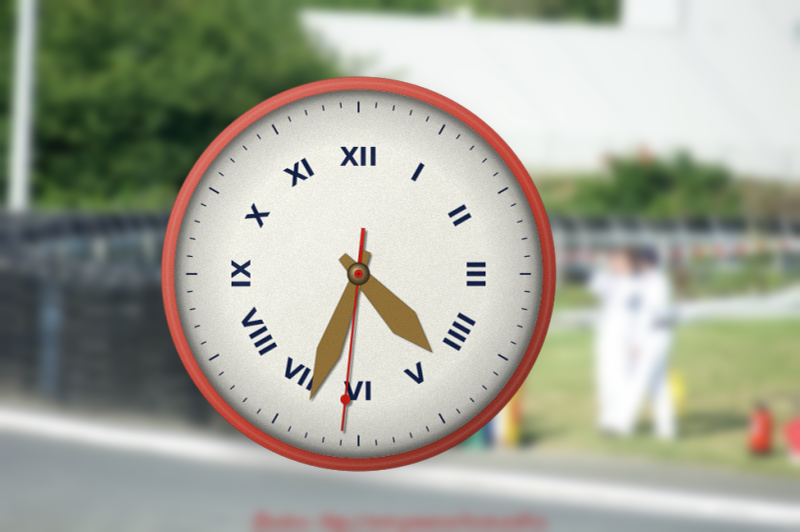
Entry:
4,33,31
